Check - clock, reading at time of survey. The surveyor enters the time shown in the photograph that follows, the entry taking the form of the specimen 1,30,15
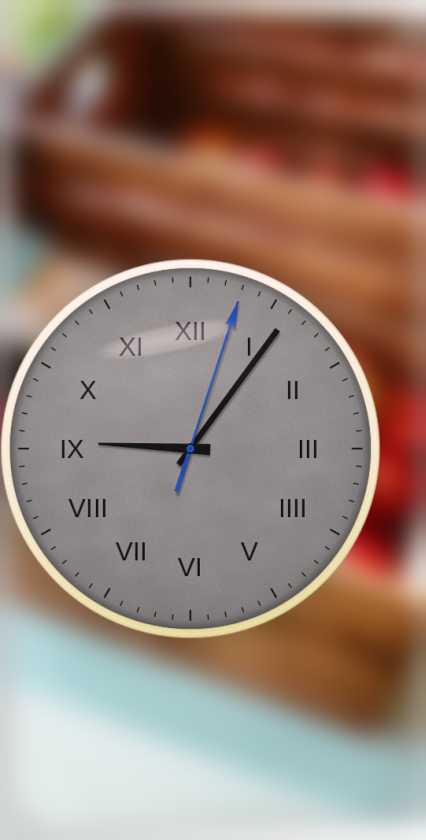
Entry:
9,06,03
